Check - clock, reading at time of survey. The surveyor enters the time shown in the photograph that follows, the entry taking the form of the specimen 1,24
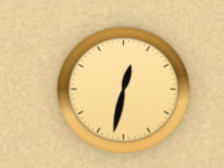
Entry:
12,32
